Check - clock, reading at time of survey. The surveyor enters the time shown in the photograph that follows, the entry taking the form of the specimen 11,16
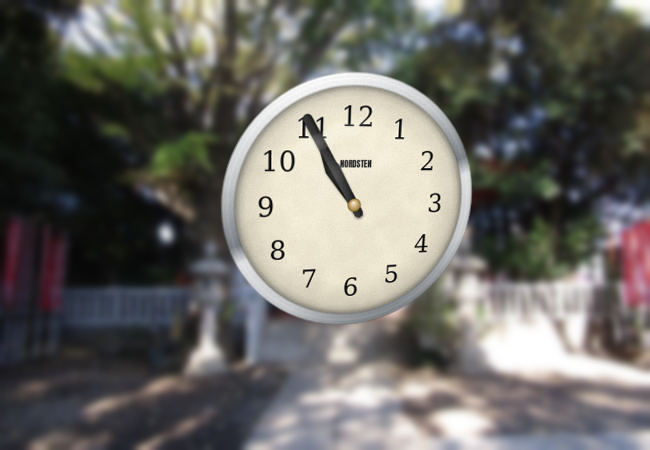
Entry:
10,55
